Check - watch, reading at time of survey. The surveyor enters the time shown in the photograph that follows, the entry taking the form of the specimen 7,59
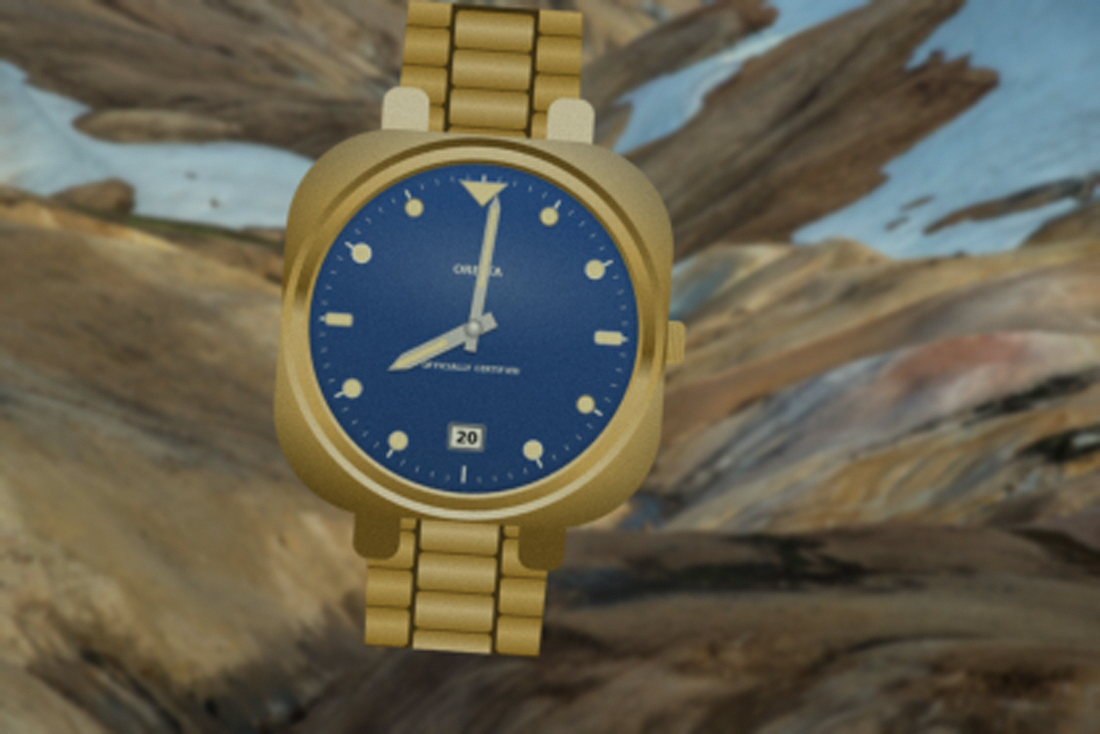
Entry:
8,01
